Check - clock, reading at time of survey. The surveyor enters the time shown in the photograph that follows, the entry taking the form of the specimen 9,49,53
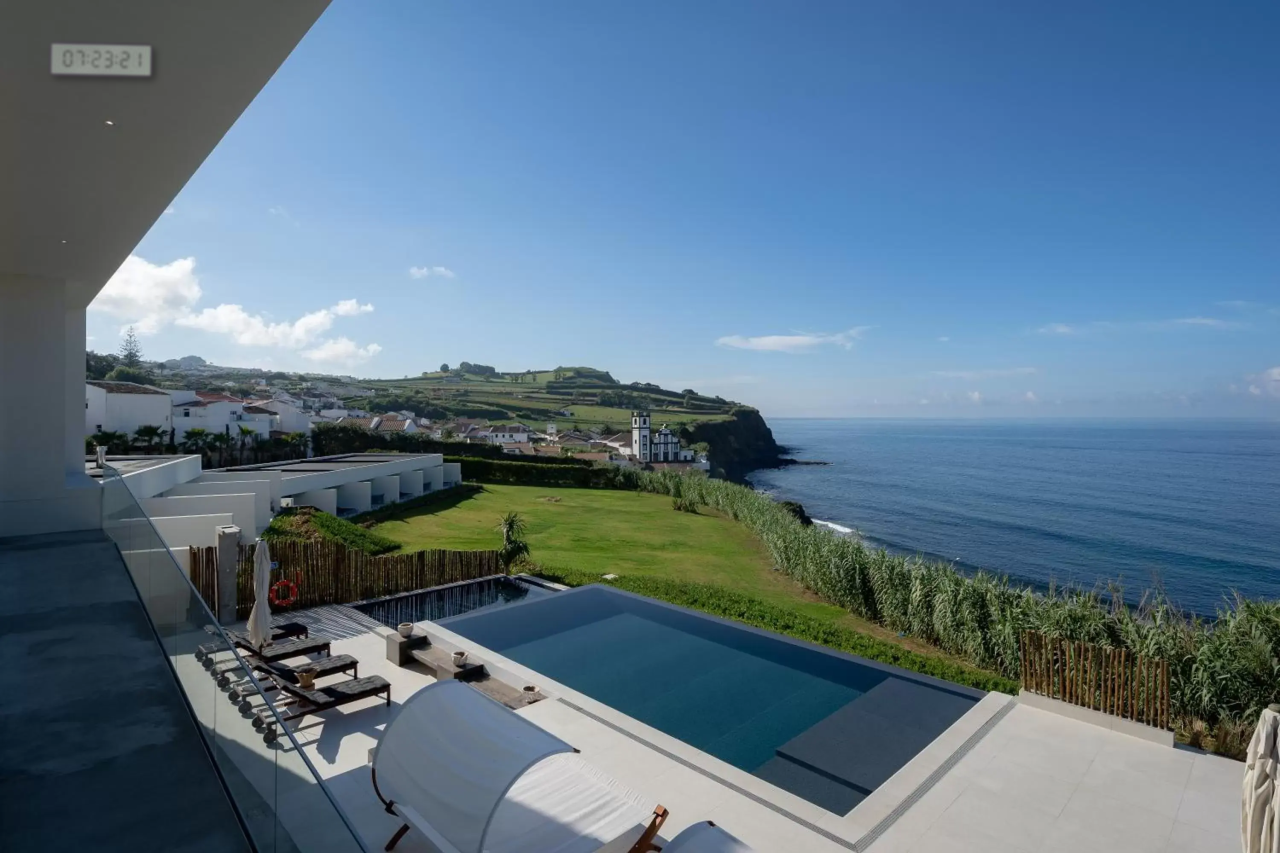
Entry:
7,23,21
